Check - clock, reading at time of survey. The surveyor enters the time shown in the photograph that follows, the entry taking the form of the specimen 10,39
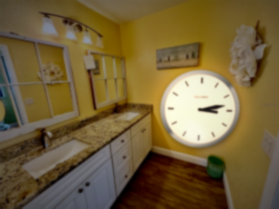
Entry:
3,13
